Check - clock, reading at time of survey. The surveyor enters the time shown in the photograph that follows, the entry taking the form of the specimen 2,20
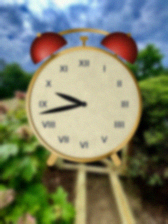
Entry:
9,43
